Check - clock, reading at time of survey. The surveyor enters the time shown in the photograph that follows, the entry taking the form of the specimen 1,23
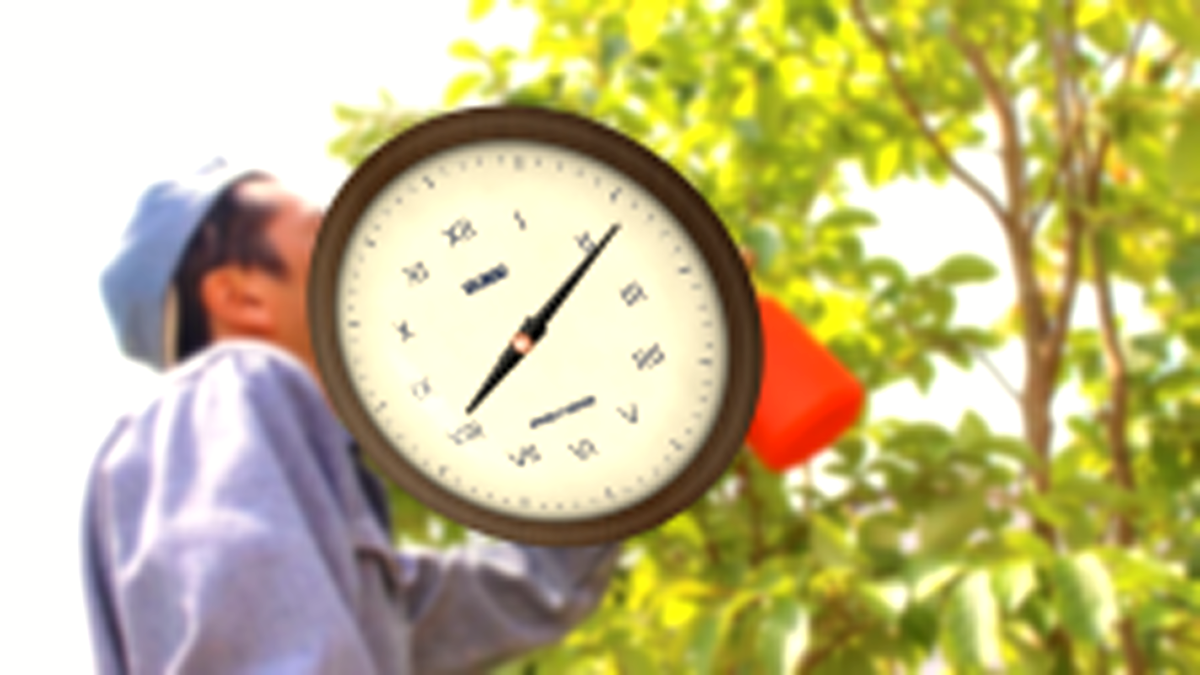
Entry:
8,11
